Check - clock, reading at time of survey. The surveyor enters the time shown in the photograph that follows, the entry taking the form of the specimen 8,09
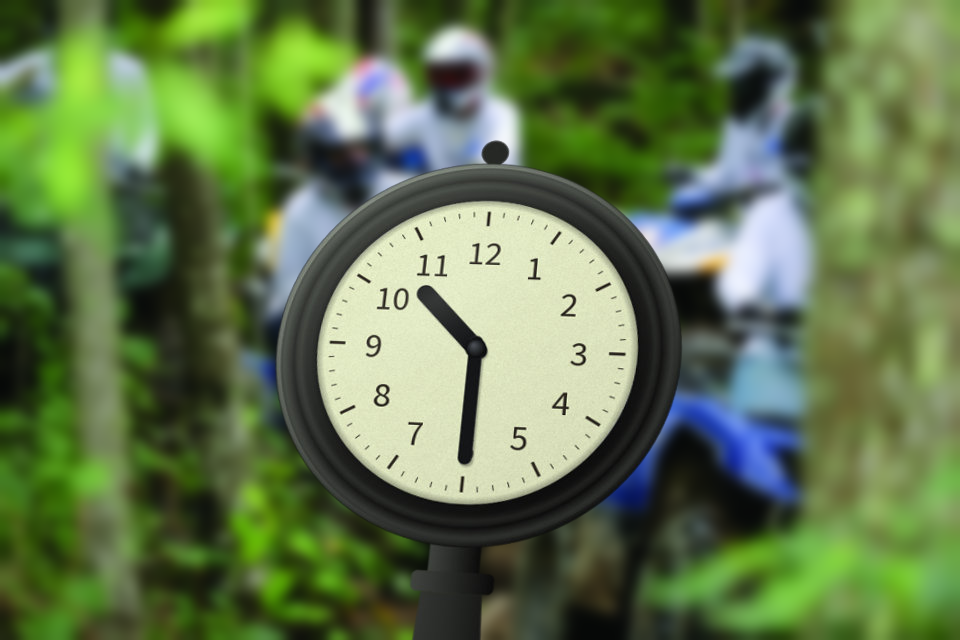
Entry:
10,30
